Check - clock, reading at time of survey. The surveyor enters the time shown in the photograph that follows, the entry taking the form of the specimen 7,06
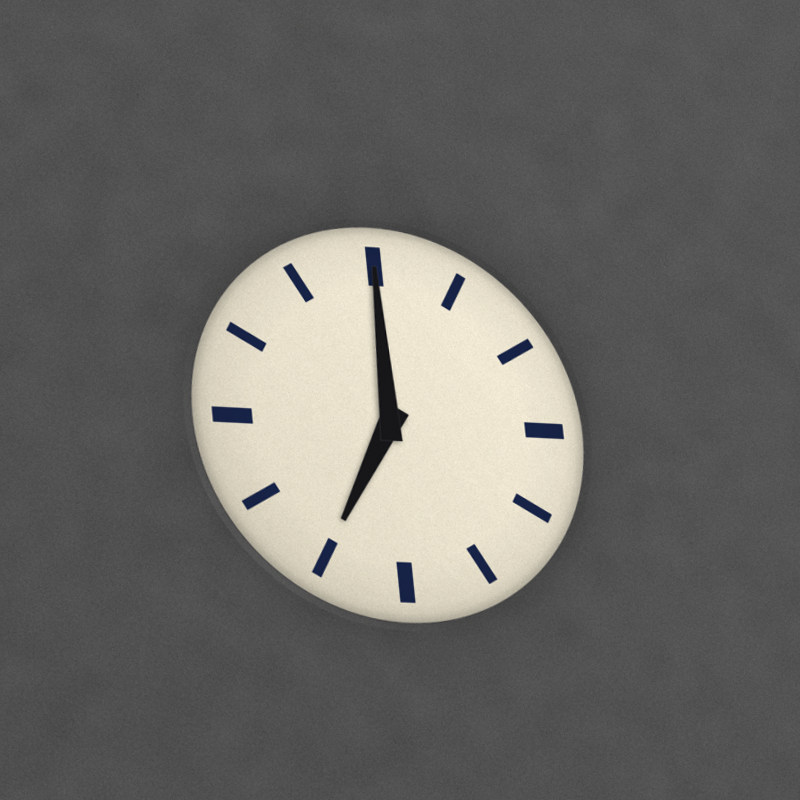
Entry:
7,00
